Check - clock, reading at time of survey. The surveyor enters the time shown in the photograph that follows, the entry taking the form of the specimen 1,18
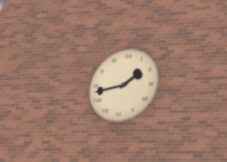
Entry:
1,43
